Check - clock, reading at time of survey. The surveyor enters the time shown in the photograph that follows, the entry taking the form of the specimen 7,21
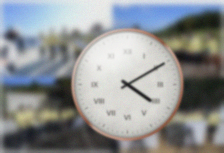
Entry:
4,10
